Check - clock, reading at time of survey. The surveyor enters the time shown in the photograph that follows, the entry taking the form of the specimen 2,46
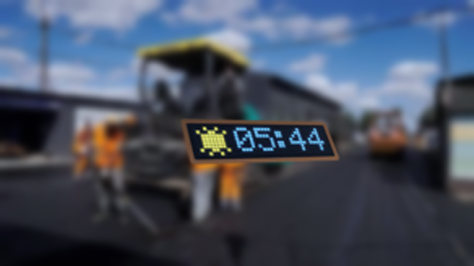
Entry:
5,44
